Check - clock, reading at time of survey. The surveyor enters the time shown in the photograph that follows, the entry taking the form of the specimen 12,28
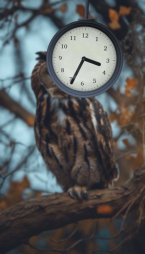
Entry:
3,34
